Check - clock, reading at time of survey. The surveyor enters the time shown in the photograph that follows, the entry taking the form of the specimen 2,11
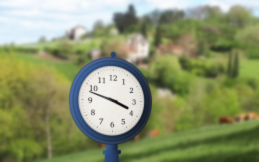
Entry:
3,48
